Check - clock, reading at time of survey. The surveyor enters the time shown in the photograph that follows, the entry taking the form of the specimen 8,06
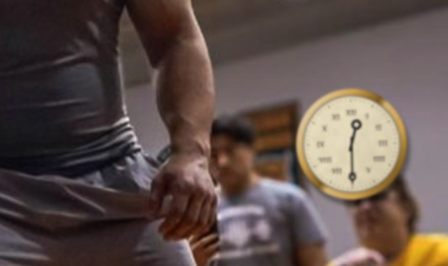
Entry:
12,30
